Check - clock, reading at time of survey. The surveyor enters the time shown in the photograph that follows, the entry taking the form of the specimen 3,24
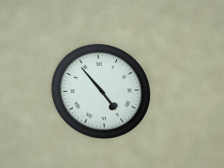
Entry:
4,54
